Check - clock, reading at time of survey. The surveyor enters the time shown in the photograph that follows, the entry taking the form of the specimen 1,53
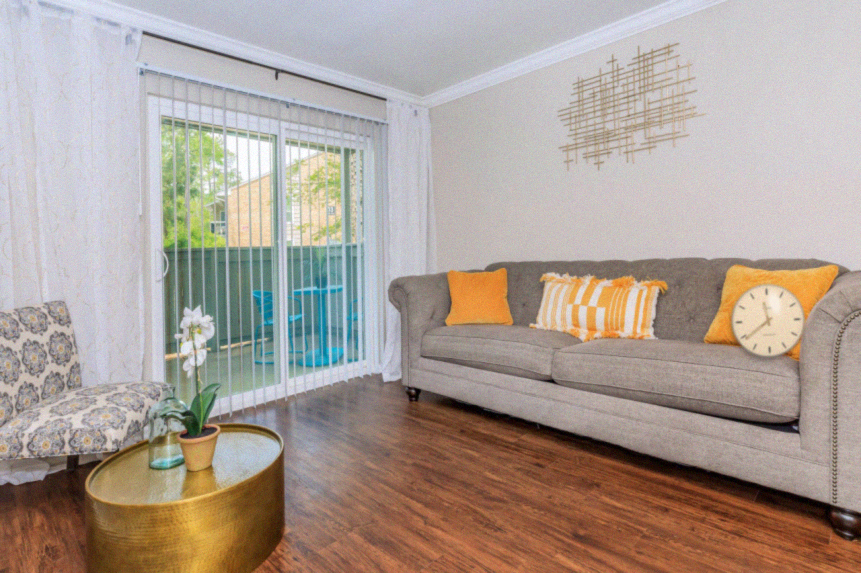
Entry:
11,39
